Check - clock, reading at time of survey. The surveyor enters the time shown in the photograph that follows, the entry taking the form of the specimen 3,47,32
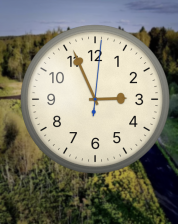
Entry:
2,56,01
